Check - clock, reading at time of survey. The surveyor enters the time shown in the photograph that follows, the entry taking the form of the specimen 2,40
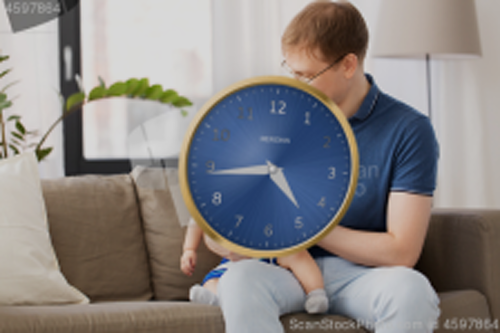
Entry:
4,44
